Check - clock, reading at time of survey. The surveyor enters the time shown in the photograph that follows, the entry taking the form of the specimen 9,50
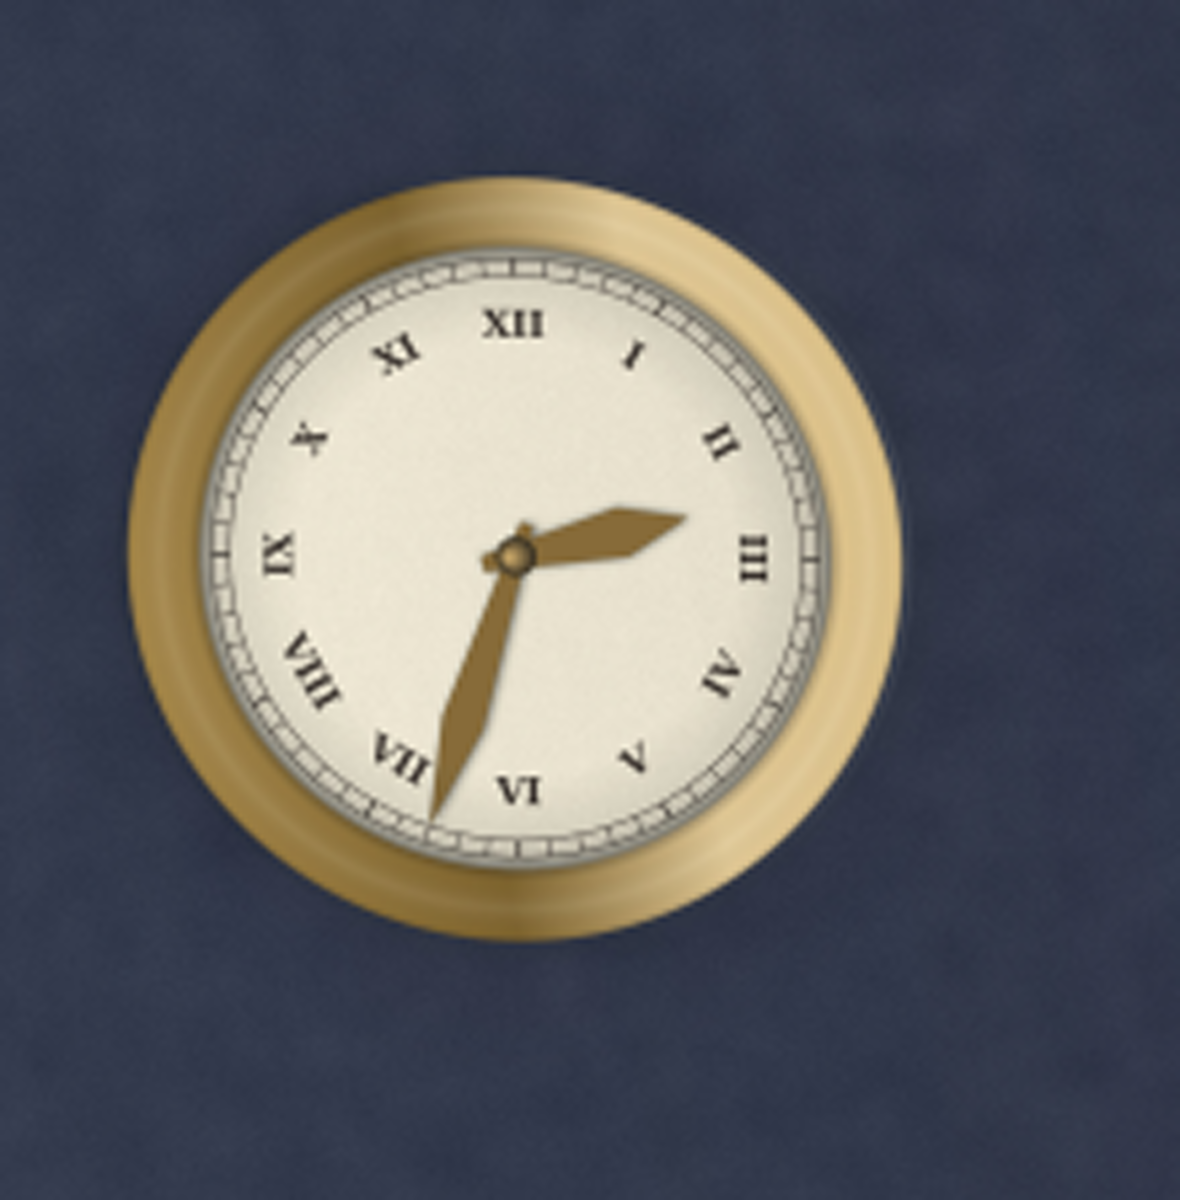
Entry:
2,33
